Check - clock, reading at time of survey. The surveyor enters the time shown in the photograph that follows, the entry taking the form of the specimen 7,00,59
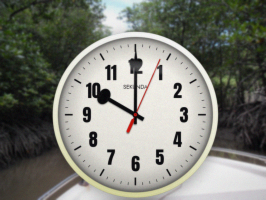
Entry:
10,00,04
